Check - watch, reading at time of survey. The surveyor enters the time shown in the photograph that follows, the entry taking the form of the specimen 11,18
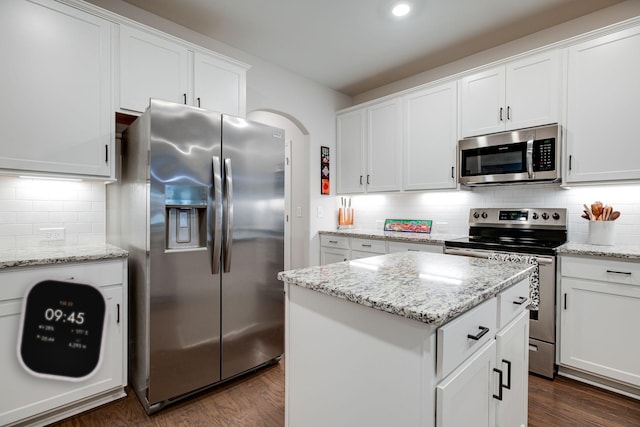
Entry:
9,45
